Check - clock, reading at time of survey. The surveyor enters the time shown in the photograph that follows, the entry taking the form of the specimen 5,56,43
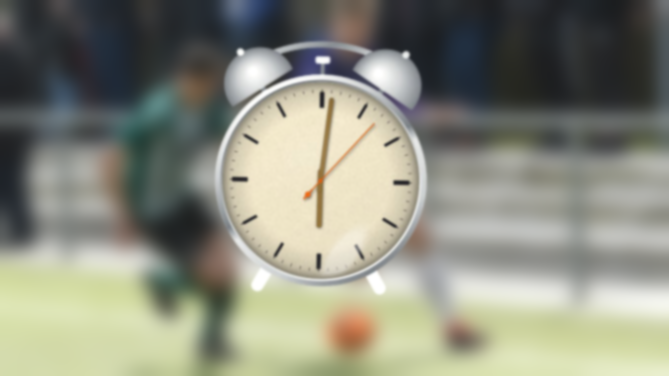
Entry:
6,01,07
